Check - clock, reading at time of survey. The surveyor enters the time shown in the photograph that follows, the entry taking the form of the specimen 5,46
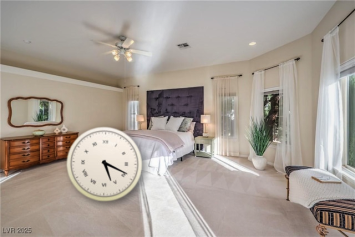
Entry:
5,19
